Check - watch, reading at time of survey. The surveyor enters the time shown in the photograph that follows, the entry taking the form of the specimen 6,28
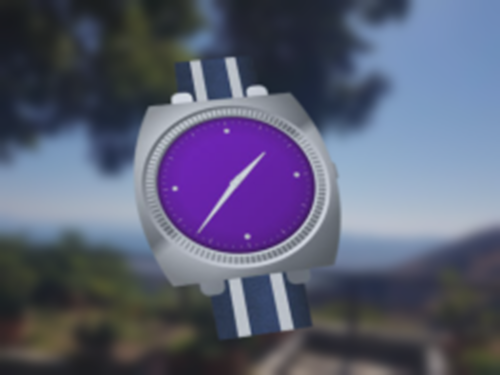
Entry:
1,37
